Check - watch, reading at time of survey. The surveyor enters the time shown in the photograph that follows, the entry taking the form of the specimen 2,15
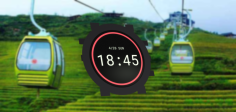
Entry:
18,45
